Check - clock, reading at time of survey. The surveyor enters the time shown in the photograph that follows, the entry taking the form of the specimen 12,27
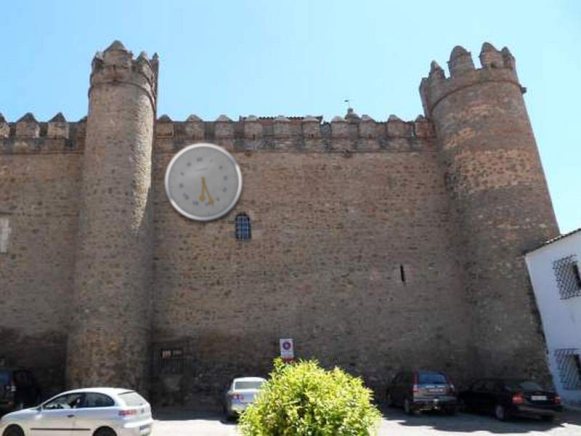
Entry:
6,28
